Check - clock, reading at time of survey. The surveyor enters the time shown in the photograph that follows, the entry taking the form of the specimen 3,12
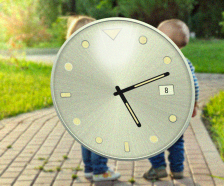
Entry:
5,12
